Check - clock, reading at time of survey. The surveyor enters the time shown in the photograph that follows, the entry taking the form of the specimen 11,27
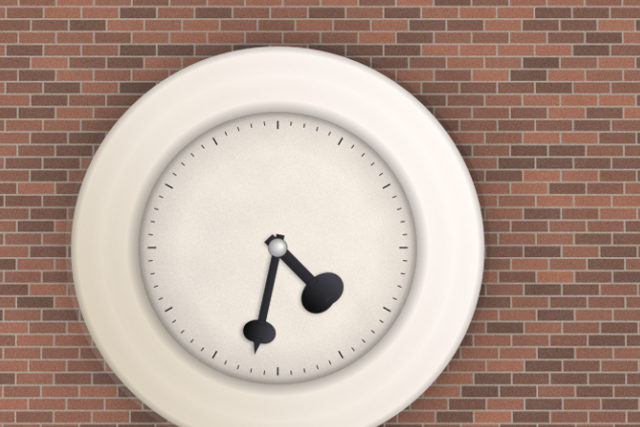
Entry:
4,32
